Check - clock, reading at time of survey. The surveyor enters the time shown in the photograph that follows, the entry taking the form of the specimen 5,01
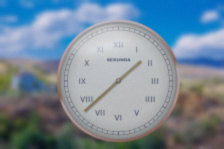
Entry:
1,38
